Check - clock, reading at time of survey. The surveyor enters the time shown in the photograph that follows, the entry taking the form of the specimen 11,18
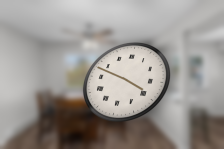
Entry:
3,48
